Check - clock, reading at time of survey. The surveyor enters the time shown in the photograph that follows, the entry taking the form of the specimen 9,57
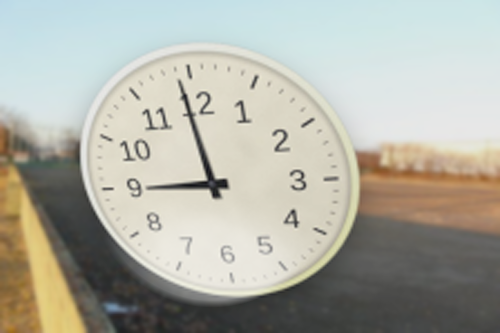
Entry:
8,59
